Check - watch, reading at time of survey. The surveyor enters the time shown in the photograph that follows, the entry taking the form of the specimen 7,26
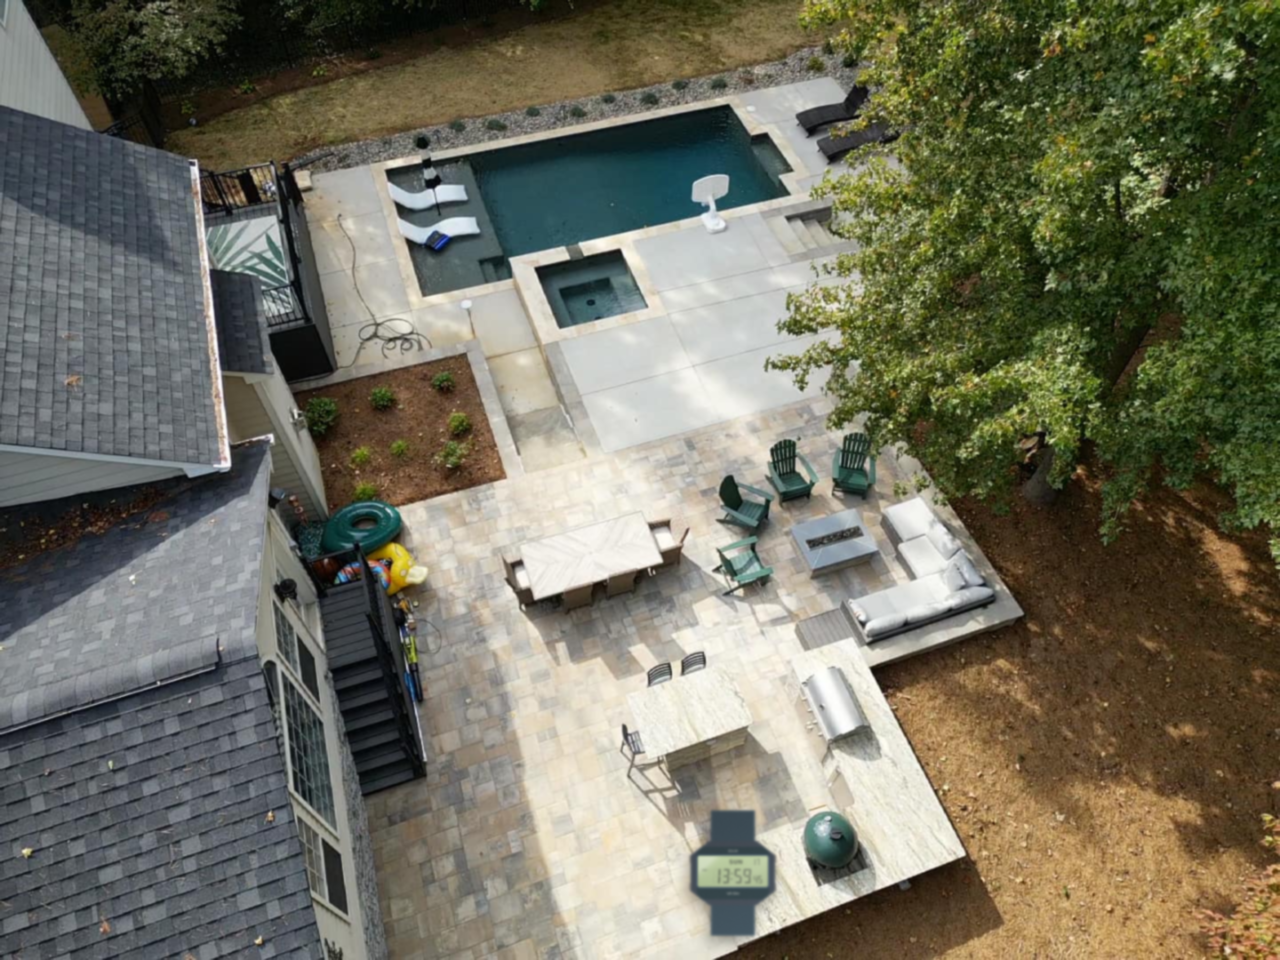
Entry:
13,59
